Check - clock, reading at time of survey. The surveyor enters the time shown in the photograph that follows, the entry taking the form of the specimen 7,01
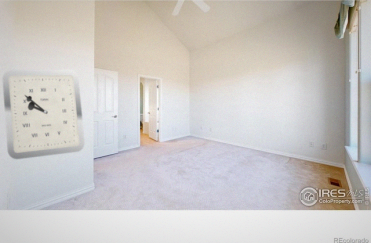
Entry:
9,52
